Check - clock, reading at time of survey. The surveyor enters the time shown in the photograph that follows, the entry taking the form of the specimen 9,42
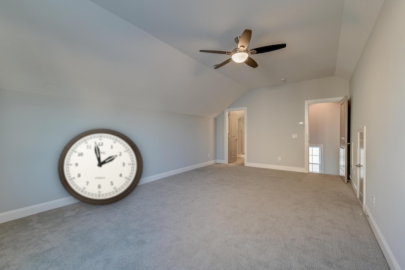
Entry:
1,58
